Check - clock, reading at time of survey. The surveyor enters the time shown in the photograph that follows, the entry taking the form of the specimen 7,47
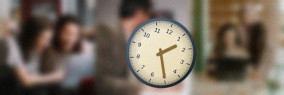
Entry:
1,25
